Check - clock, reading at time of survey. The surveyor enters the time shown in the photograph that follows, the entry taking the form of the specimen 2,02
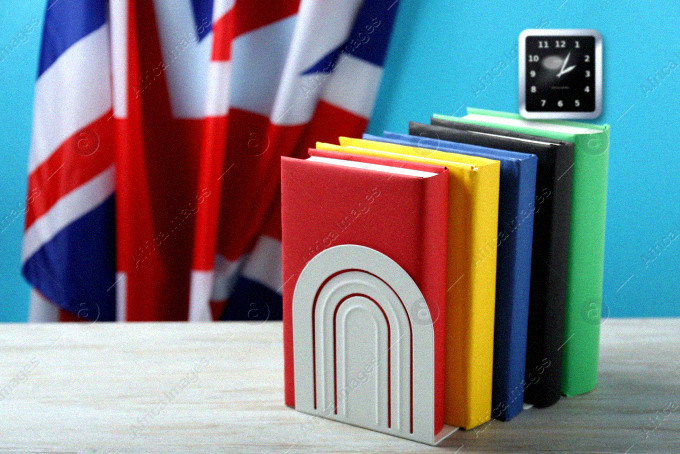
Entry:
2,04
